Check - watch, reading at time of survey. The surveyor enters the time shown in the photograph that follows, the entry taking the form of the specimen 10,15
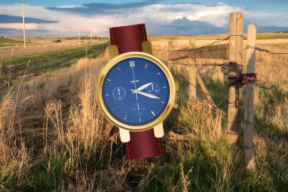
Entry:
2,19
